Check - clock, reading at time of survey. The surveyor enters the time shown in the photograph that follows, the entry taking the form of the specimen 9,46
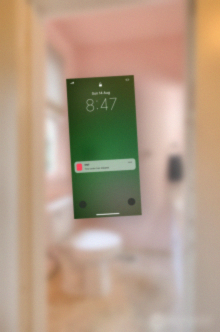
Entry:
8,47
